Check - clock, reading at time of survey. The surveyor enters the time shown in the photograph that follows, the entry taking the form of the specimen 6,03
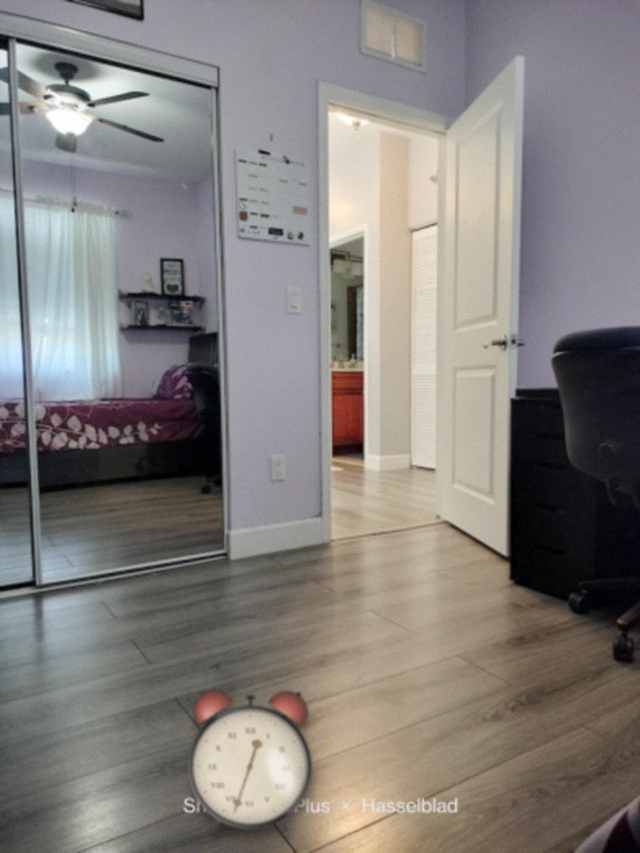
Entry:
12,33
